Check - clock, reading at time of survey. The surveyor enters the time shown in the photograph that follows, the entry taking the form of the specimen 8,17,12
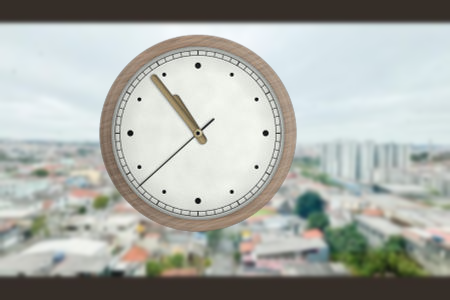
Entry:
10,53,38
